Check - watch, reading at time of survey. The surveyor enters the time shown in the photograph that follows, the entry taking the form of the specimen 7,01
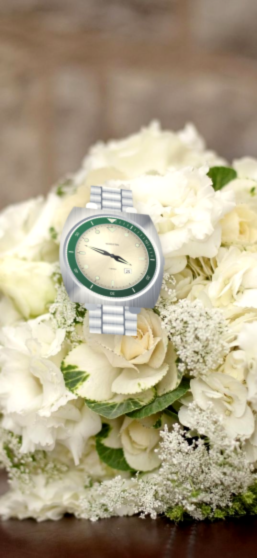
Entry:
3,48
